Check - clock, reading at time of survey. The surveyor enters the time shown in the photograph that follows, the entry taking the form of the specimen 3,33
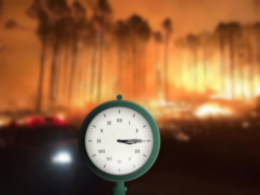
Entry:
3,15
